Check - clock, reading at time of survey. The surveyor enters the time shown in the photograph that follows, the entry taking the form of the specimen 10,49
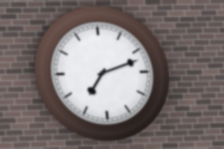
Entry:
7,12
